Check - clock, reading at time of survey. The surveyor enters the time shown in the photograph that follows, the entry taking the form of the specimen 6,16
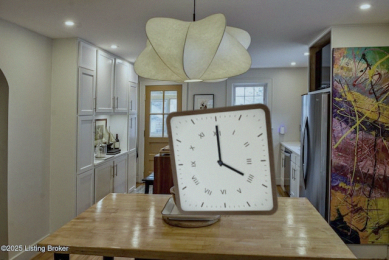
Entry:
4,00
